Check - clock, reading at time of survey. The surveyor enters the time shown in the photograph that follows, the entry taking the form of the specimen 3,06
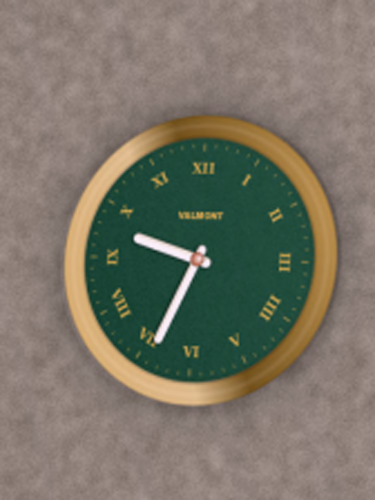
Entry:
9,34
